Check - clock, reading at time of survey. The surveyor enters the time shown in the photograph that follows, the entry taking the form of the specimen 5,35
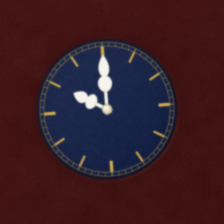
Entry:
10,00
